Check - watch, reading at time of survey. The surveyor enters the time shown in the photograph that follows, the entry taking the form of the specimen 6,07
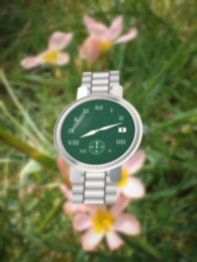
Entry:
8,12
